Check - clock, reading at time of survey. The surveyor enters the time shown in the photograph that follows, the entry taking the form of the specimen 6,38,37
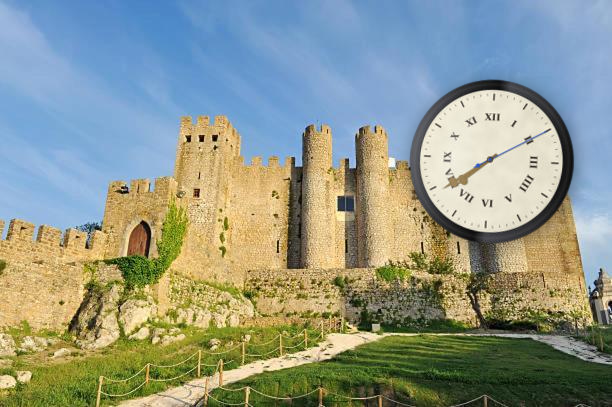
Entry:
7,39,10
